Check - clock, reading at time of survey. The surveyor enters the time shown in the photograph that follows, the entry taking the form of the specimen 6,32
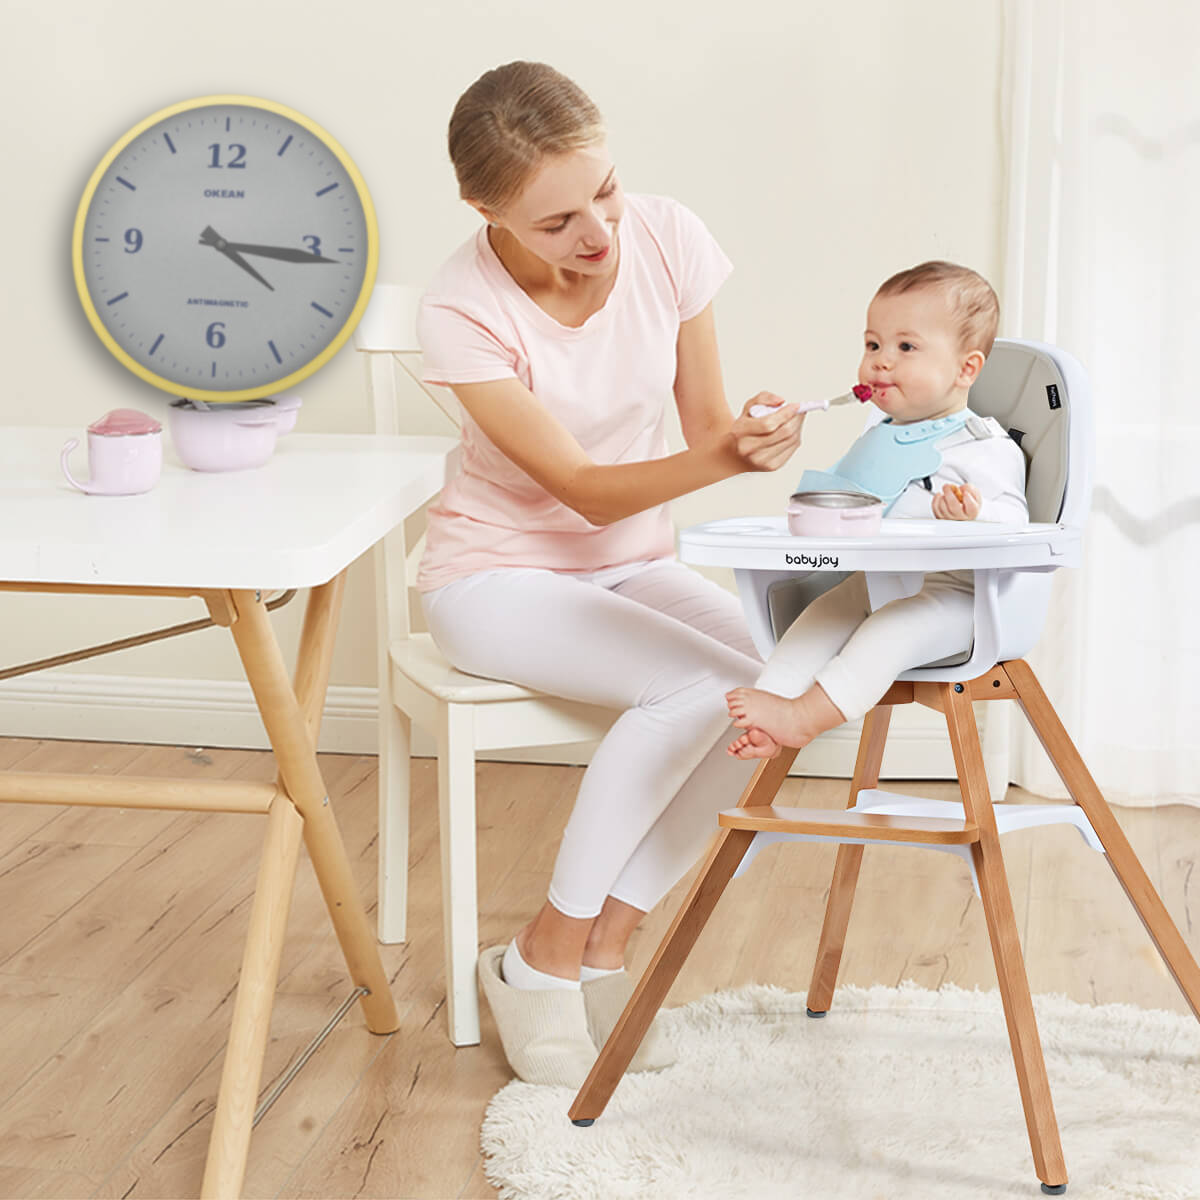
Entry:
4,16
